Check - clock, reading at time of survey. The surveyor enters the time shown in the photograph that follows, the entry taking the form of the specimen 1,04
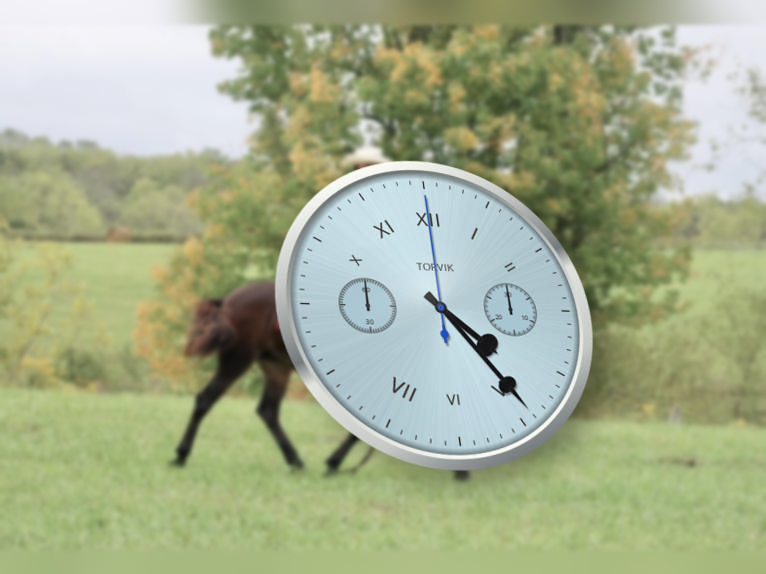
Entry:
4,24
